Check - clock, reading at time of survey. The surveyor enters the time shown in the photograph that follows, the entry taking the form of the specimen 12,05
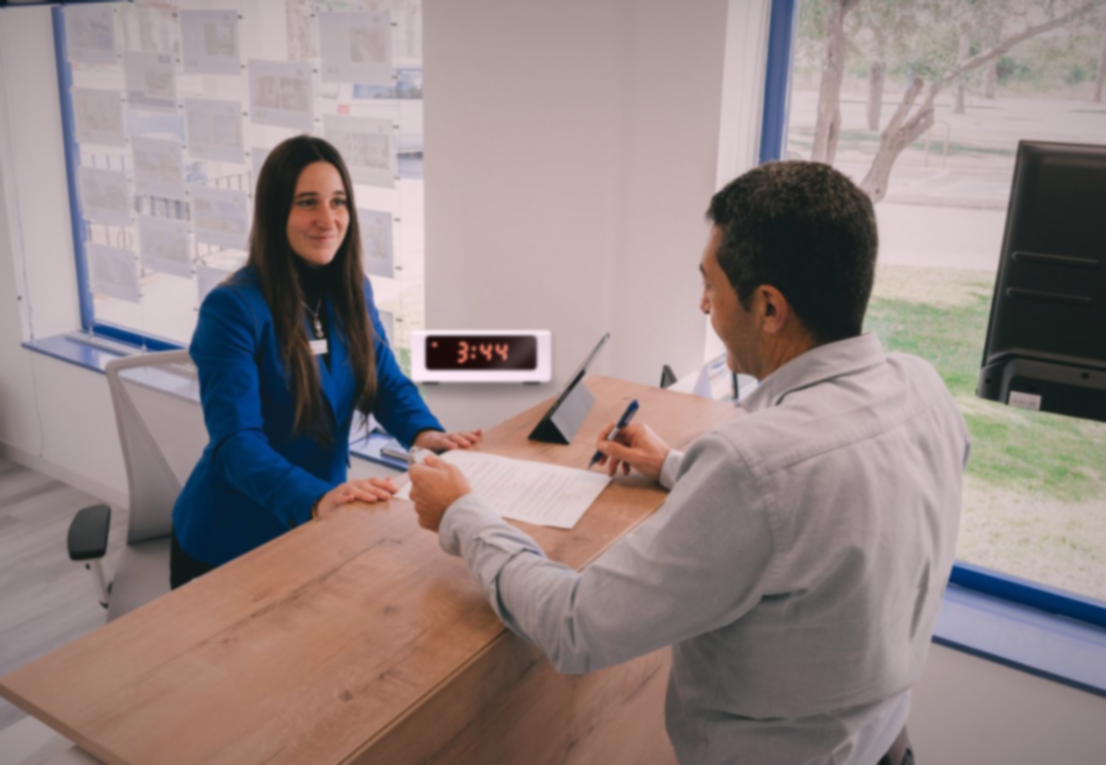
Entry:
3,44
